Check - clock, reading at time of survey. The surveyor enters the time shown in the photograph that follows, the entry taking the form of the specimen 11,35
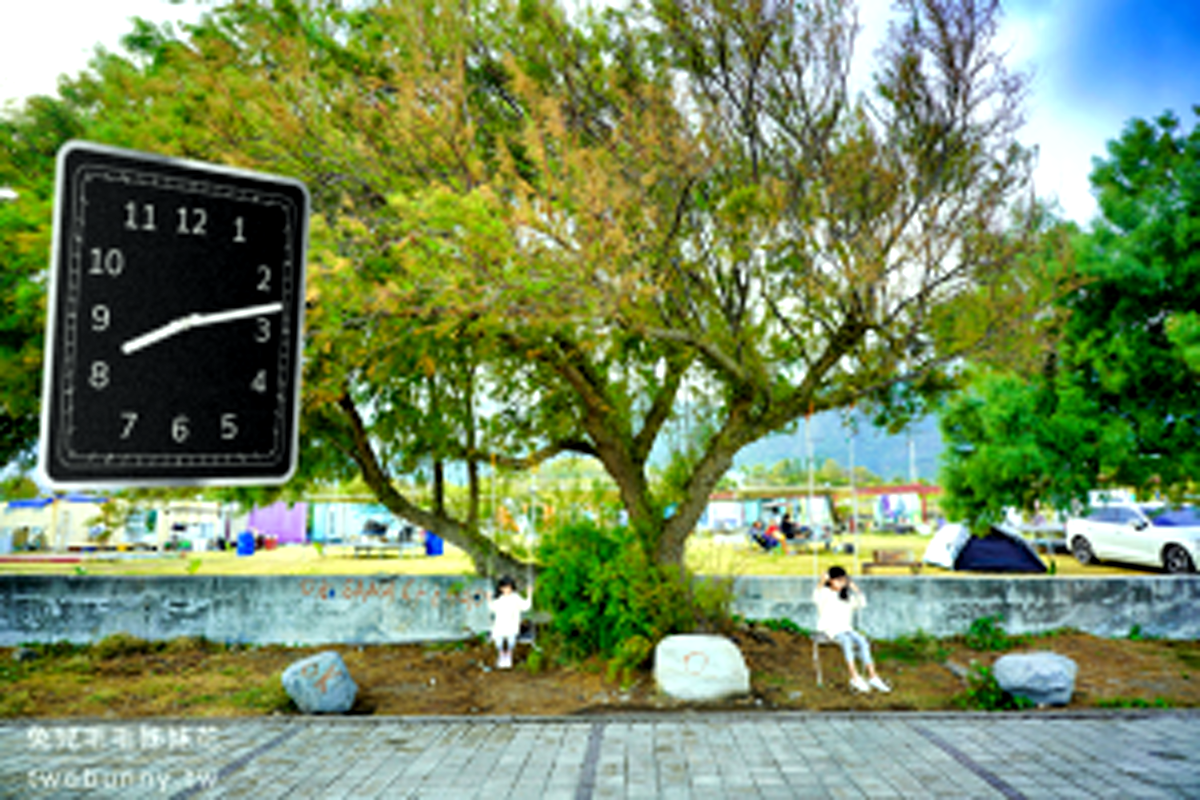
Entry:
8,13
